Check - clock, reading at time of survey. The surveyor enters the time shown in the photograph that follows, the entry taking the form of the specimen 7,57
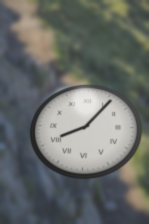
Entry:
8,06
